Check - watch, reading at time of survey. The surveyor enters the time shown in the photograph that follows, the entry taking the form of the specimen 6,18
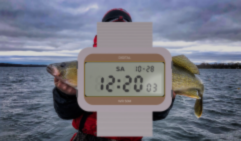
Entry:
12,20
